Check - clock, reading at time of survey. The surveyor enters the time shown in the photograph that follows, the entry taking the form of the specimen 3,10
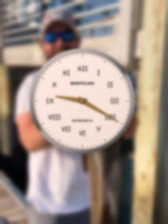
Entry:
9,20
